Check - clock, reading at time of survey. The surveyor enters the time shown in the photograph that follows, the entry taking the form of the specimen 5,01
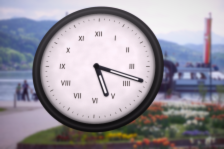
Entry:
5,18
